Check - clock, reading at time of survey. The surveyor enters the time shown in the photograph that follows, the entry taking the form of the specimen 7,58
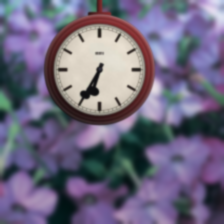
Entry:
6,35
